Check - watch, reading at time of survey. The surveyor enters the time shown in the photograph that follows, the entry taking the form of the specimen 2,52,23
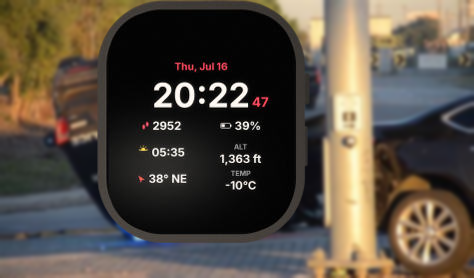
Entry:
20,22,47
